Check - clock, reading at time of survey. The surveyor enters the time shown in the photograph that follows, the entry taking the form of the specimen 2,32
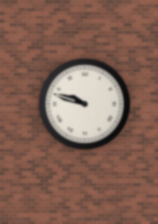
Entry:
9,48
